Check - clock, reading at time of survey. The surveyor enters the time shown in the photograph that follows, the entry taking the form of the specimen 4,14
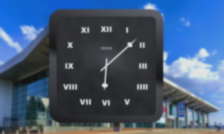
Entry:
6,08
